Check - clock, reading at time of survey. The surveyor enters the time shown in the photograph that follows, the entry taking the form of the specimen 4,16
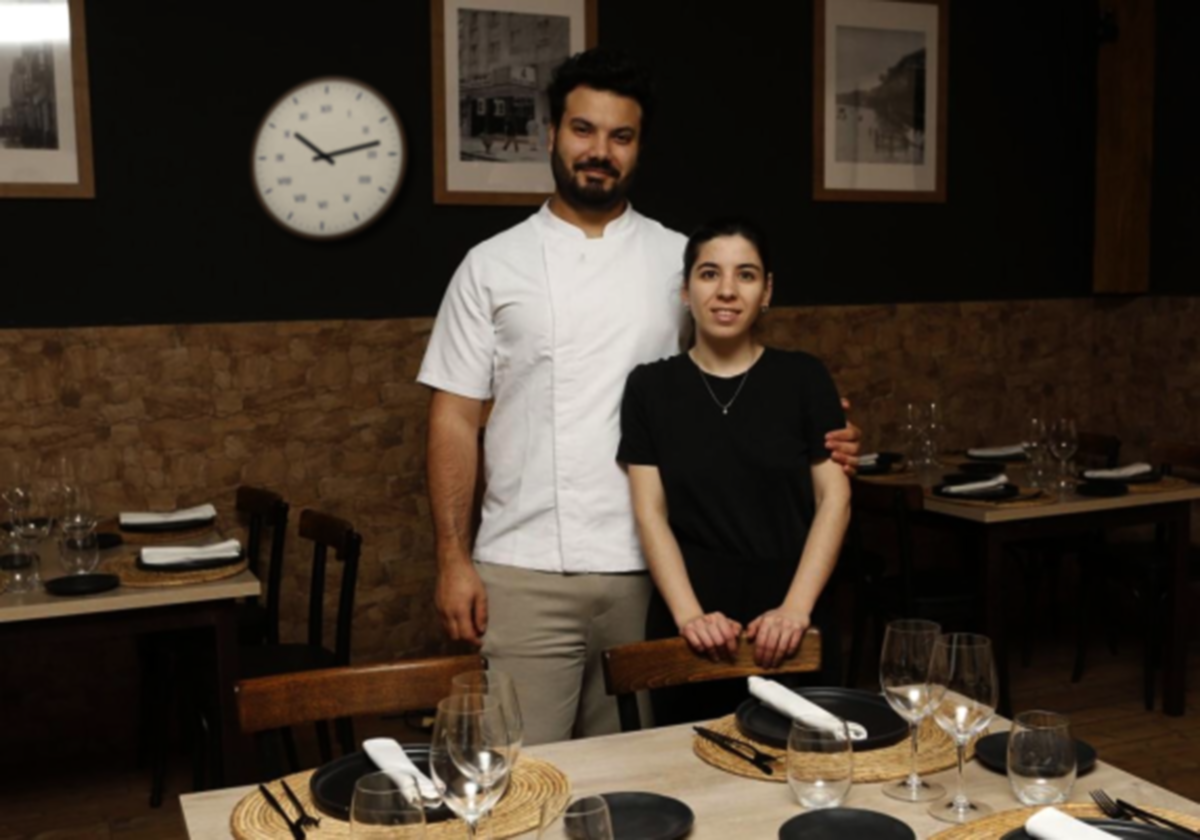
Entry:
10,13
